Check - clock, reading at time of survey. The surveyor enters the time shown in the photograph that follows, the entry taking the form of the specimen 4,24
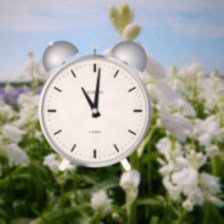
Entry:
11,01
